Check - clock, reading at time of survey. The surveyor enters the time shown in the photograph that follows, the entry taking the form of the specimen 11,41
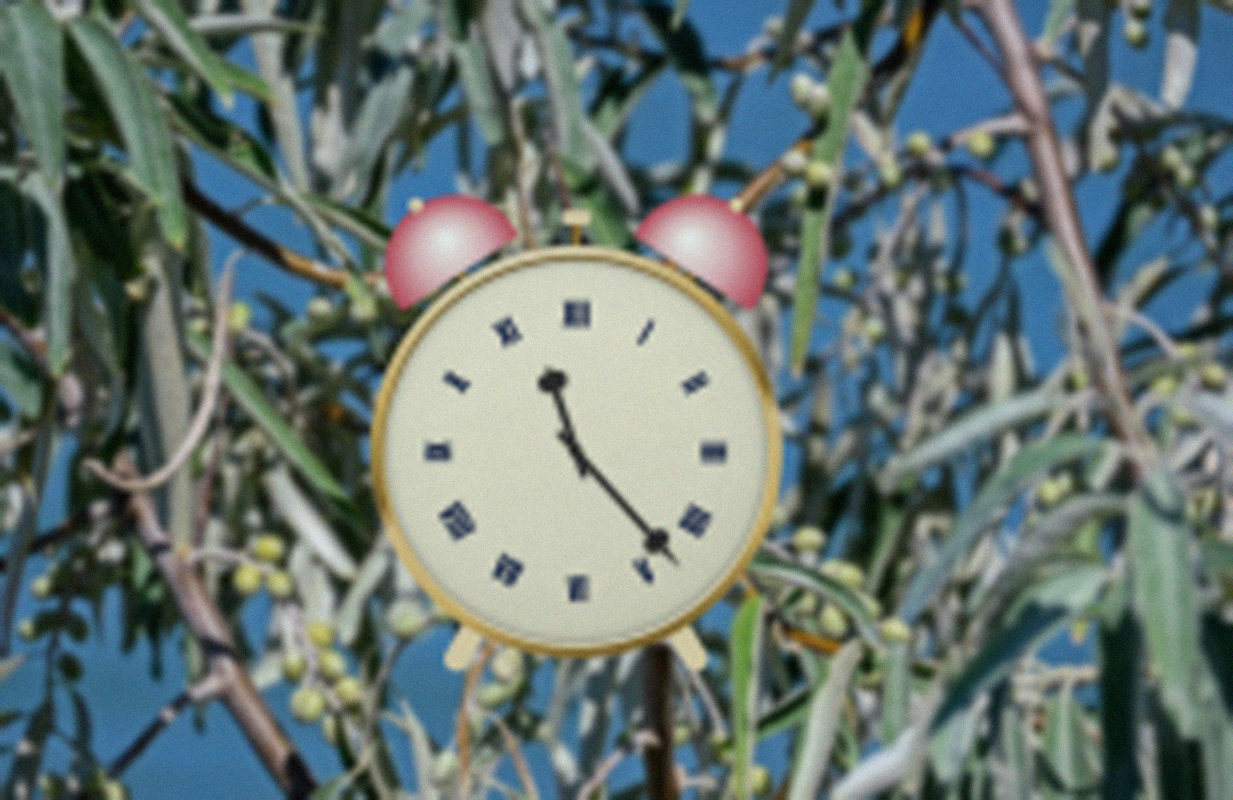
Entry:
11,23
